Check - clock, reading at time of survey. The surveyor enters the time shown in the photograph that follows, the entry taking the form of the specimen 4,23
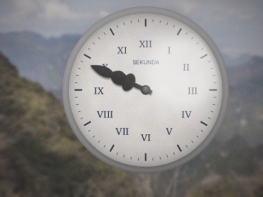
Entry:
9,49
